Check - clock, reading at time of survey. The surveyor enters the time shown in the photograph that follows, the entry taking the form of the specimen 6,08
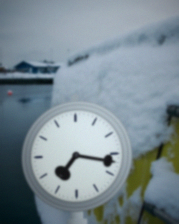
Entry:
7,17
